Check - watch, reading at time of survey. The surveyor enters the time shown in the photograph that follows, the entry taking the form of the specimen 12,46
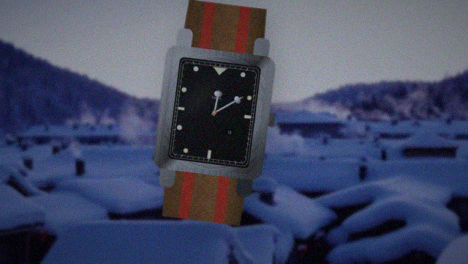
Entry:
12,09
